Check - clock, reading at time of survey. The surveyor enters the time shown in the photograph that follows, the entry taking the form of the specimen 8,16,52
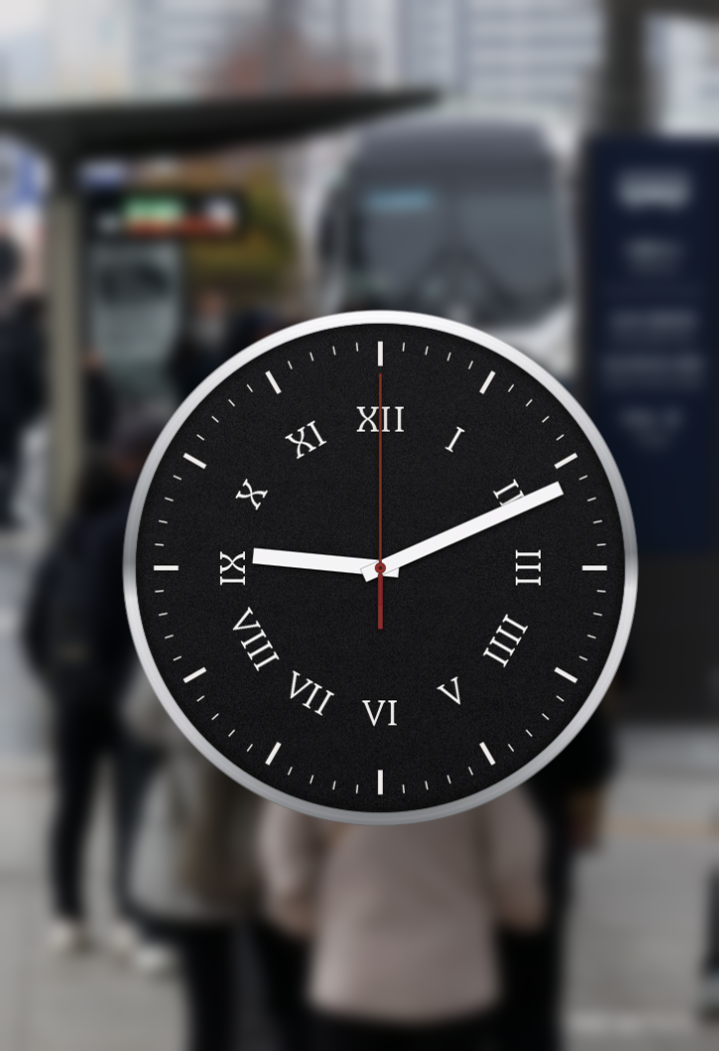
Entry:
9,11,00
